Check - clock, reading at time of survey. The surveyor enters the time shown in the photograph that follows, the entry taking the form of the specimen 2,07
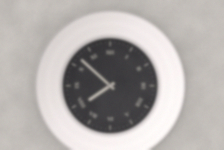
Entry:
7,52
